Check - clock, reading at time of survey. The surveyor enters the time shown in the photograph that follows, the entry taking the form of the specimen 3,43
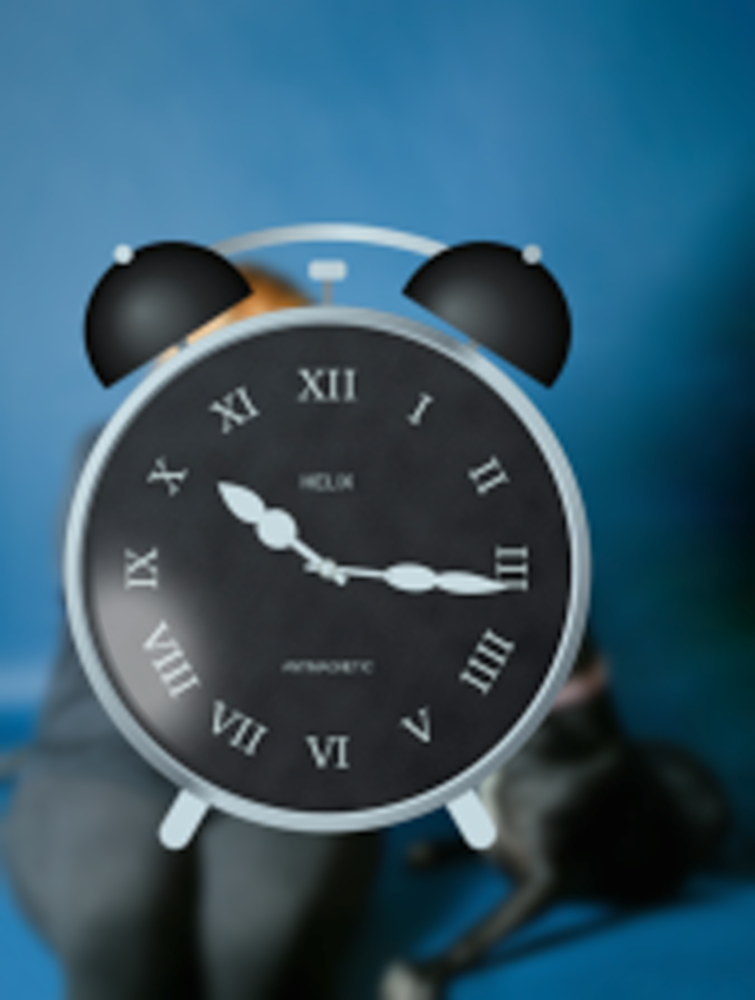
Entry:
10,16
